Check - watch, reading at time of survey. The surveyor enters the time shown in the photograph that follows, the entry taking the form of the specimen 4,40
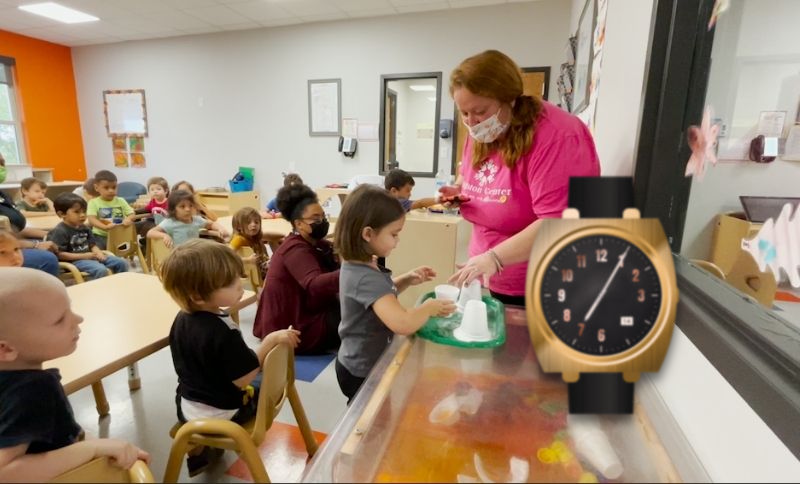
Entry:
7,05
